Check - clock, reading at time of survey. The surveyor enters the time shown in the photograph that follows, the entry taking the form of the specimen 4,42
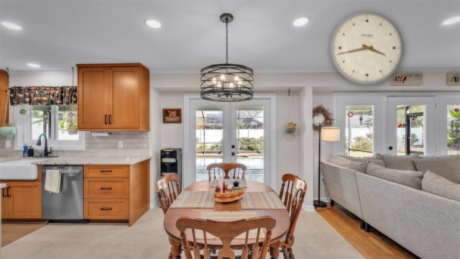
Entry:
3,43
